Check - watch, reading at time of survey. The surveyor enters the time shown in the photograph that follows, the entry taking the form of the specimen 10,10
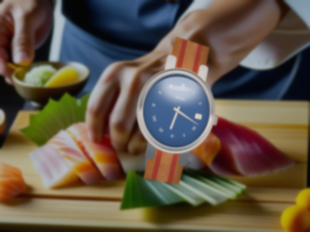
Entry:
6,18
